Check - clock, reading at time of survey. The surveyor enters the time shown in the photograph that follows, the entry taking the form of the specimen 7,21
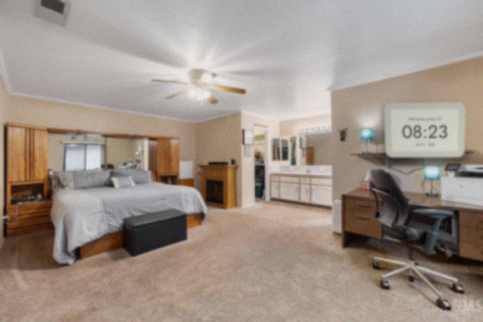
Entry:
8,23
